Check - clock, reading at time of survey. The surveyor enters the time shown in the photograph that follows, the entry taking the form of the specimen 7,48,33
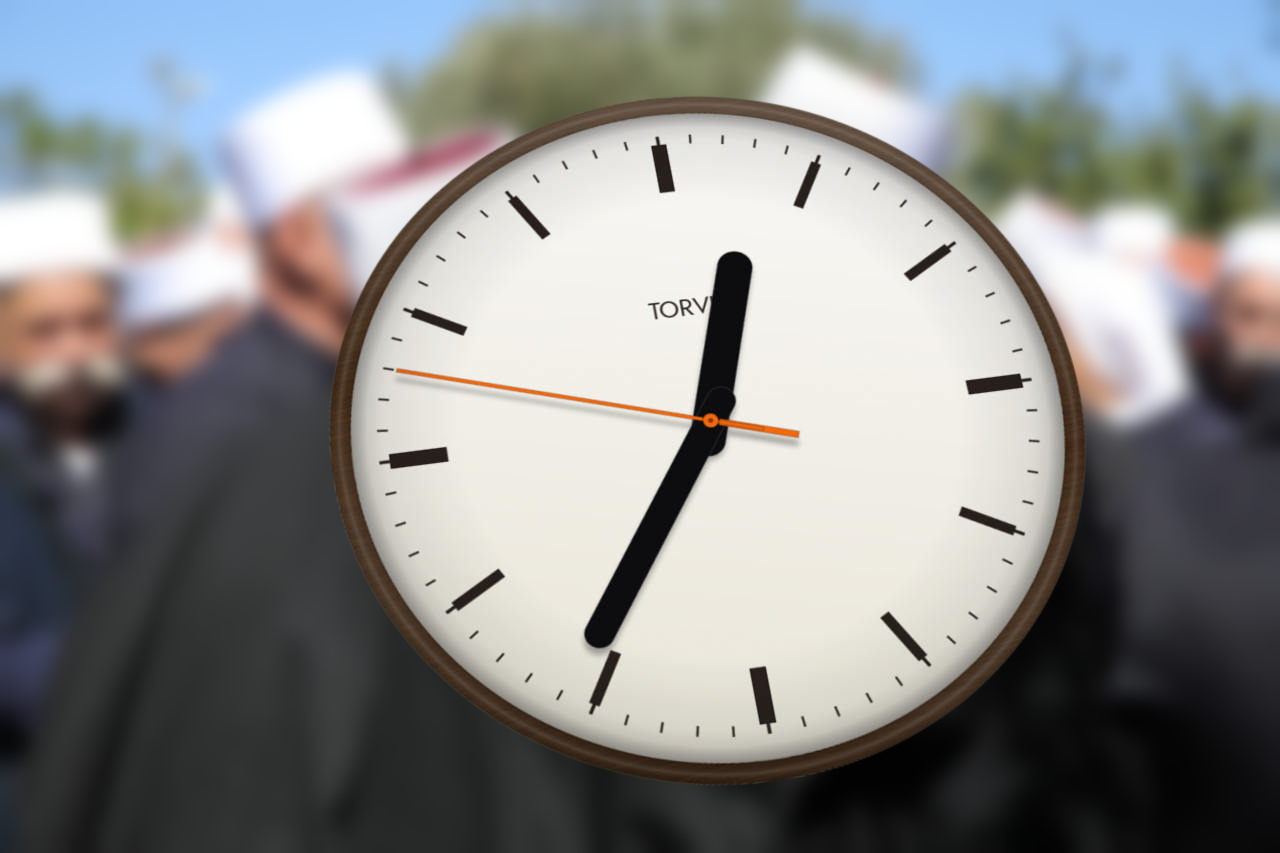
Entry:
12,35,48
